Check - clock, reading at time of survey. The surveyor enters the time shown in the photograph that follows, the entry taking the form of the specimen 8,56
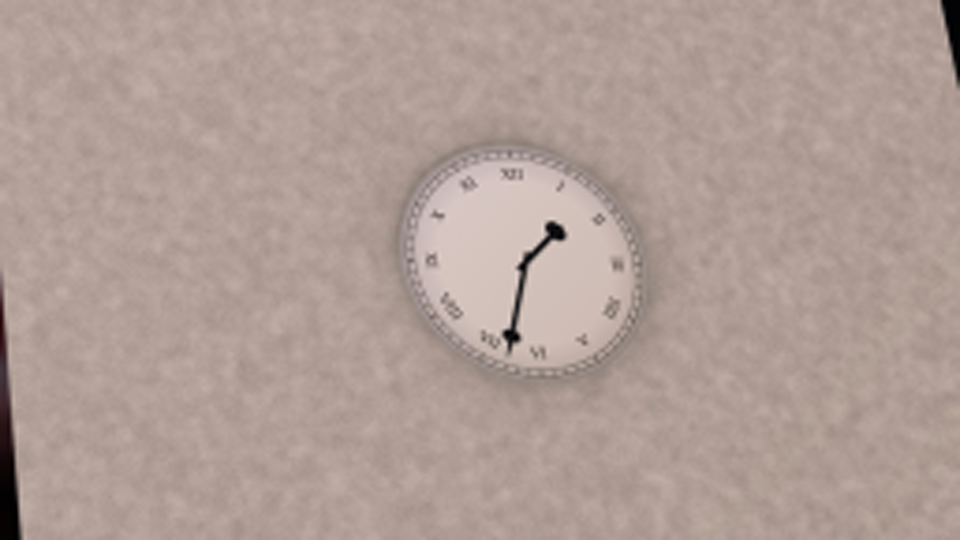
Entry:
1,33
